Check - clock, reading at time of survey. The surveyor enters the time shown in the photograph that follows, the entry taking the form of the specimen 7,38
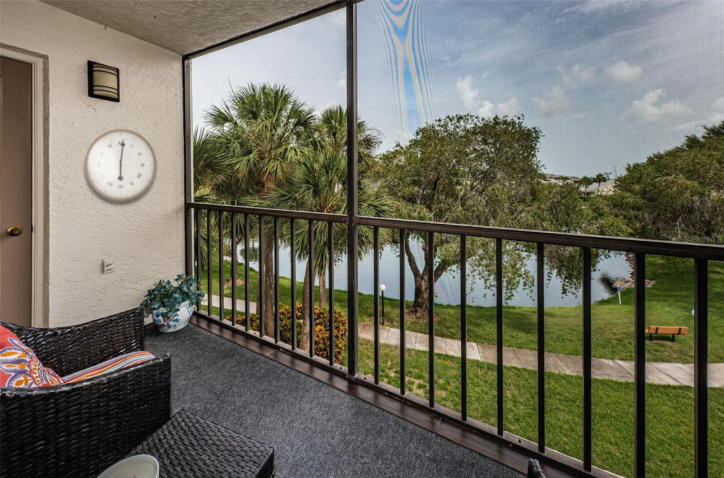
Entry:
6,01
